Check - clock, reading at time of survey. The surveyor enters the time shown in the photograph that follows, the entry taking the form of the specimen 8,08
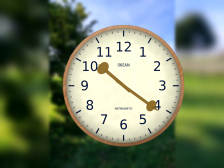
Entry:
10,21
